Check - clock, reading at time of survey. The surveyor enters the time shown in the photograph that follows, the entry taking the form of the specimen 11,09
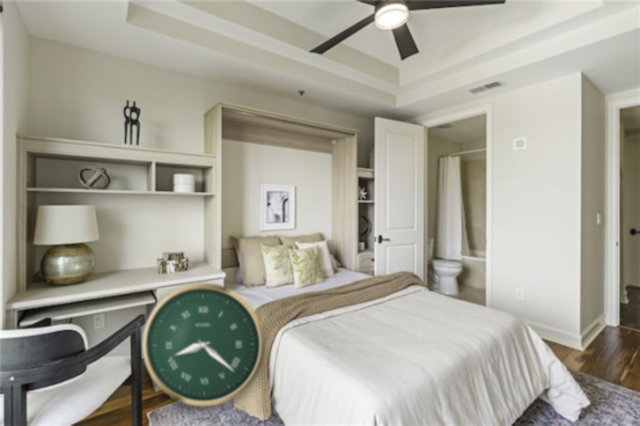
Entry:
8,22
